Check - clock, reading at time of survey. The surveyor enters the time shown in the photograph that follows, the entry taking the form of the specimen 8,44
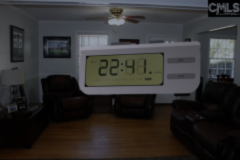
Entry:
22,41
